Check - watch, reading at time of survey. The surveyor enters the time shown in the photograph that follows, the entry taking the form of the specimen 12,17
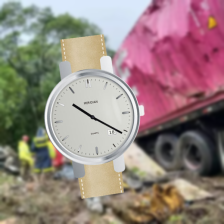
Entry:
10,21
